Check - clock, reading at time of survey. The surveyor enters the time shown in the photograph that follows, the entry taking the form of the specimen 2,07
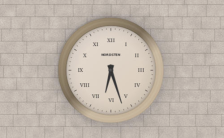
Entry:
6,27
